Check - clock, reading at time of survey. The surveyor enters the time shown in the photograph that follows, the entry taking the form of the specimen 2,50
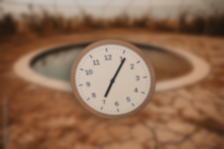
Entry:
7,06
